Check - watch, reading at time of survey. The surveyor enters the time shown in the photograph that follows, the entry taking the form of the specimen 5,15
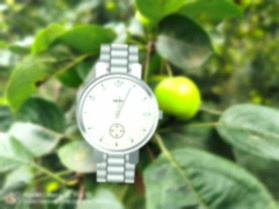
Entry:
12,04
